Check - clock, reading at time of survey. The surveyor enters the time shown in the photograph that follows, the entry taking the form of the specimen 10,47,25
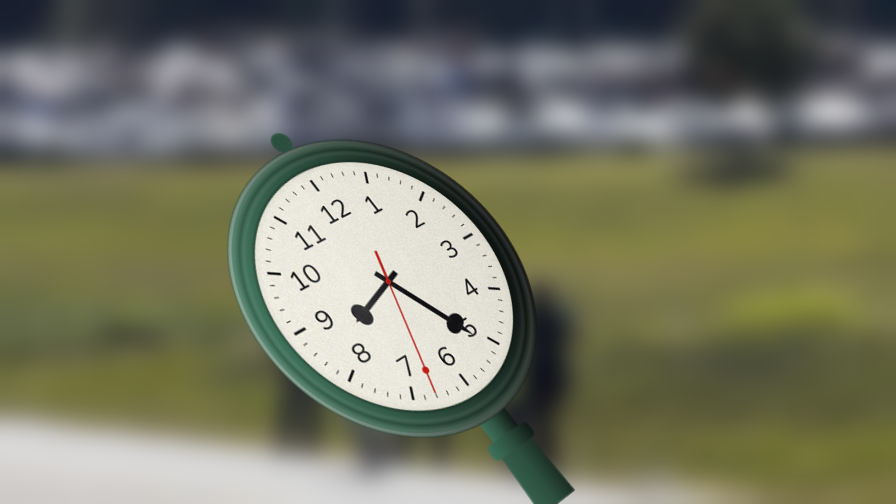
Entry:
8,25,33
